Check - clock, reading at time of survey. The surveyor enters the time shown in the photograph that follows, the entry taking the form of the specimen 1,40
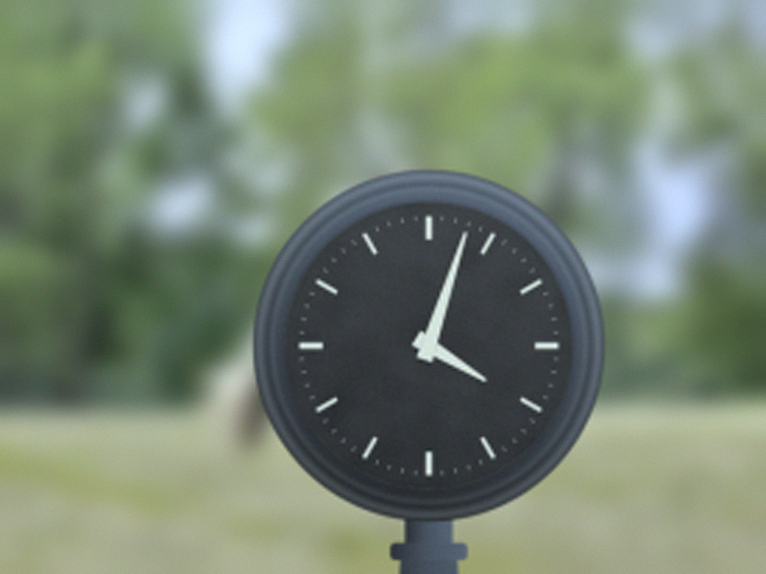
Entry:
4,03
